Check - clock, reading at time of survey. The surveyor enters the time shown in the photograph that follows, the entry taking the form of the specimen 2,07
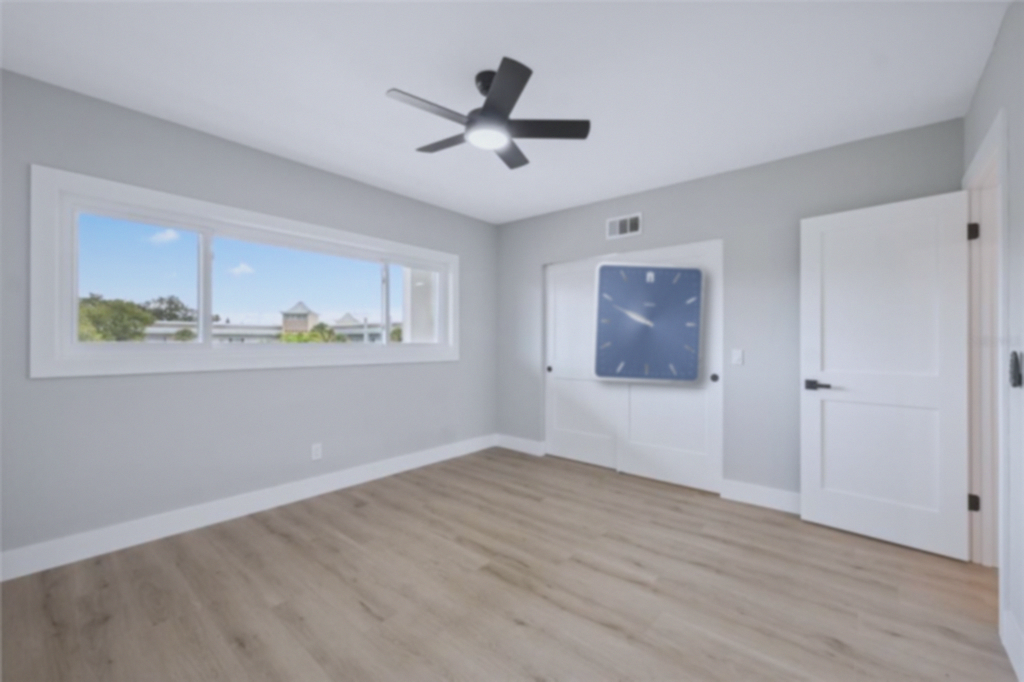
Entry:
9,49
